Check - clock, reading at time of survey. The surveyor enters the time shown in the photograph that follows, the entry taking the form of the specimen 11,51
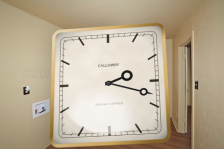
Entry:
2,18
